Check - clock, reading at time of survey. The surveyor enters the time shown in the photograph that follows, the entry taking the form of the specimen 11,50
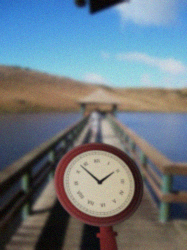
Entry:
1,53
